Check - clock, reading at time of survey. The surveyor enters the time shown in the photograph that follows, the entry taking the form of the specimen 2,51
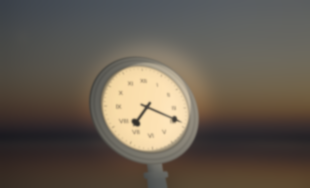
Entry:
7,19
